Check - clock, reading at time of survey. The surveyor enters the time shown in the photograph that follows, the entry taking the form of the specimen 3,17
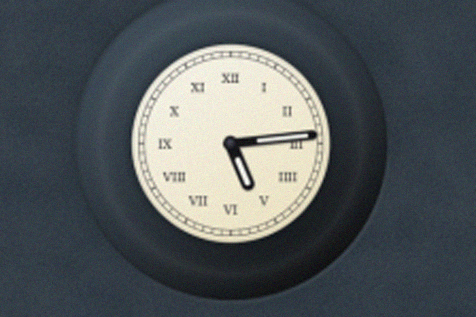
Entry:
5,14
